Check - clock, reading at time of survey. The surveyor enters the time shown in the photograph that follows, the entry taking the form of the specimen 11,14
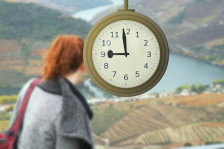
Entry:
8,59
